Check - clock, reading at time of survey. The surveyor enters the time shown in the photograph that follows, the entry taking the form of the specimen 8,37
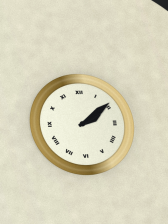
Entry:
2,09
